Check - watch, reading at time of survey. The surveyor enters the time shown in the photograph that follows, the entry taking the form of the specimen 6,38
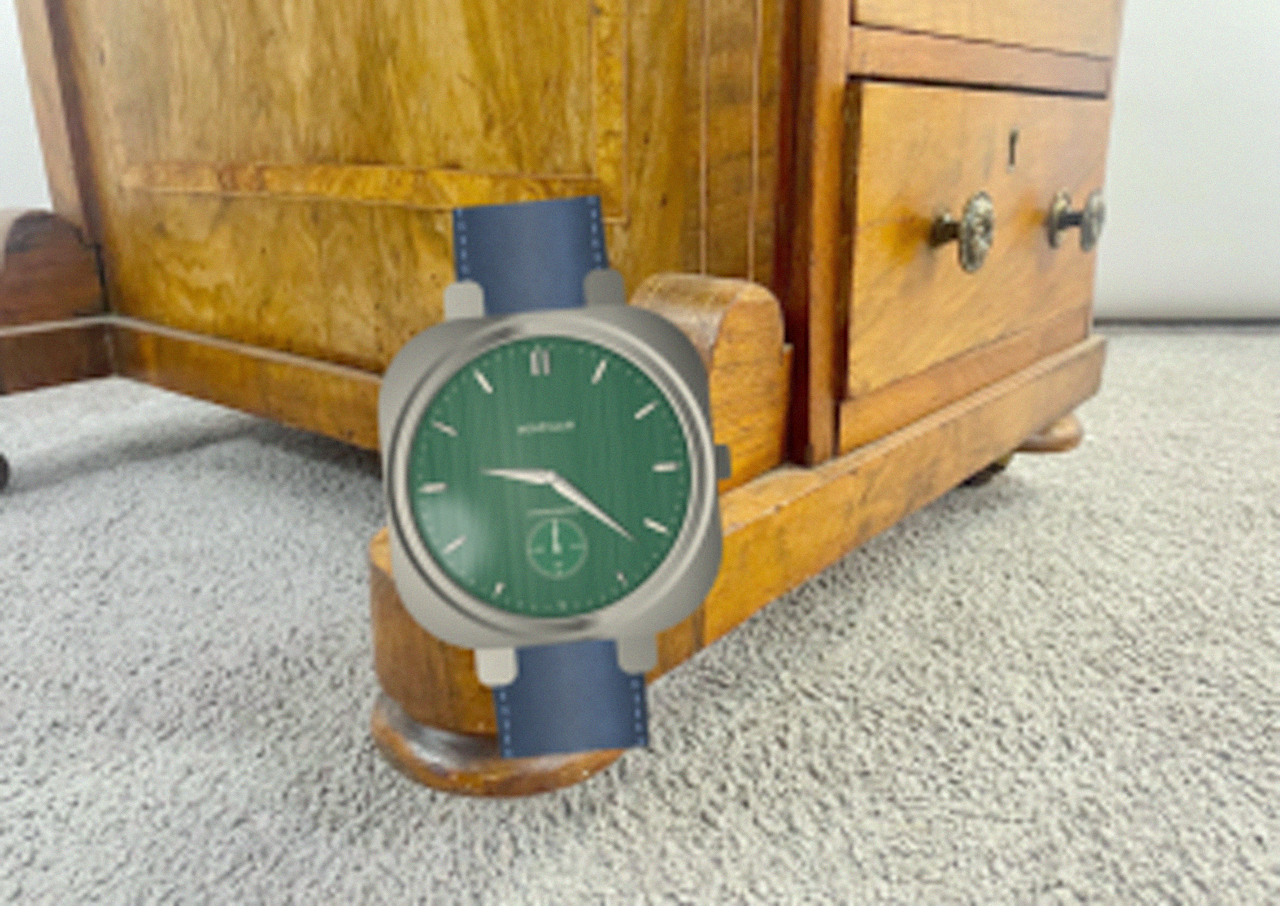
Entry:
9,22
